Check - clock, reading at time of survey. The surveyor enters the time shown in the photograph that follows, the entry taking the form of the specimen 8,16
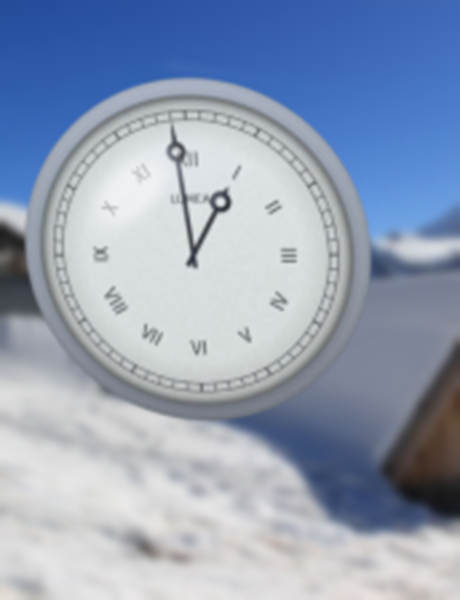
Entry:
12,59
